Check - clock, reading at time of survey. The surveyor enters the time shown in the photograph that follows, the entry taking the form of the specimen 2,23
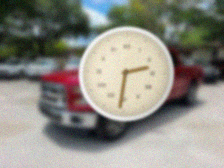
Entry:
2,31
